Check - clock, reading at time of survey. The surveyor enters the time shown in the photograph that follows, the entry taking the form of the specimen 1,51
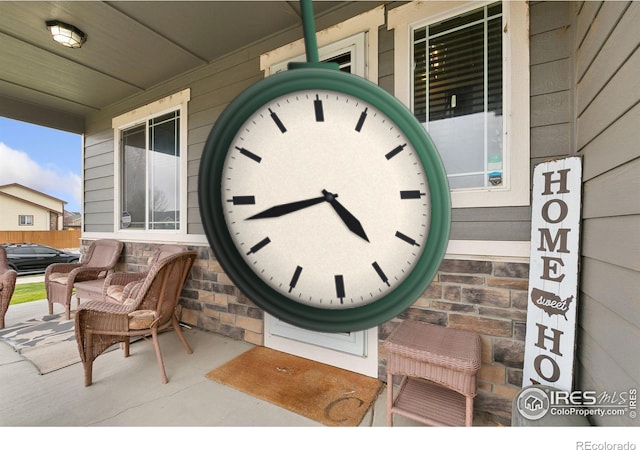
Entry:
4,43
